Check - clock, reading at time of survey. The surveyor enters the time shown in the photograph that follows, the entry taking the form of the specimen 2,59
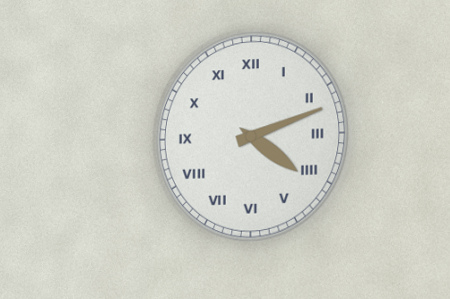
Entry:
4,12
